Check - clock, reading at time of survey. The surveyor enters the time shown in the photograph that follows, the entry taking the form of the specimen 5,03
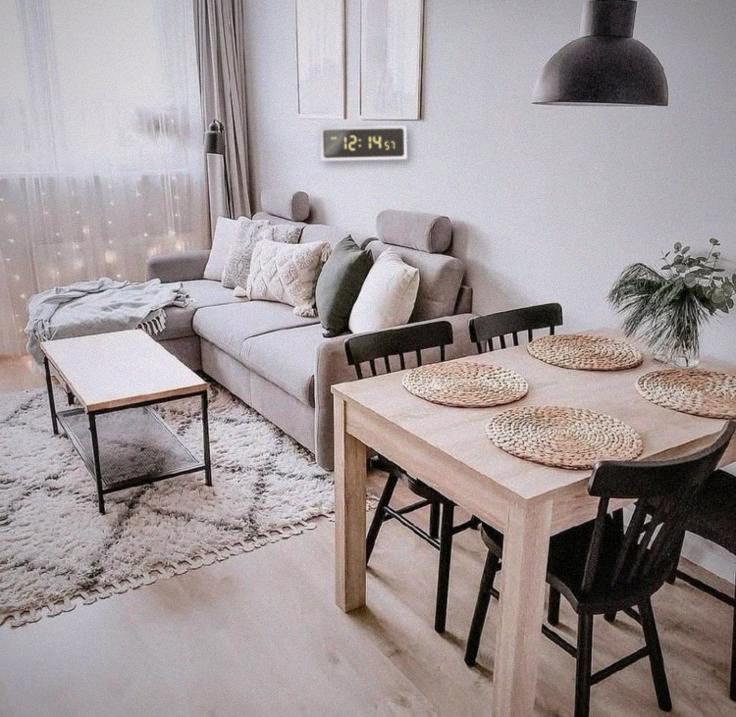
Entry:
12,14
